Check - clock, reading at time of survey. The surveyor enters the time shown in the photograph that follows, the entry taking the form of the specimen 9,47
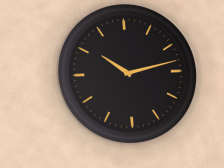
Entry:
10,13
